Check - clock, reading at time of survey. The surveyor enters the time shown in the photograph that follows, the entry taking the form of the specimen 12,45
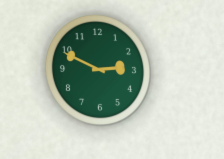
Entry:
2,49
